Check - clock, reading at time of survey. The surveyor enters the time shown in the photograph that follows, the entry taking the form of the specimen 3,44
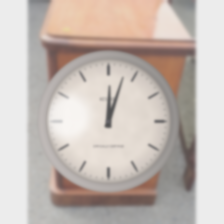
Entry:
12,03
